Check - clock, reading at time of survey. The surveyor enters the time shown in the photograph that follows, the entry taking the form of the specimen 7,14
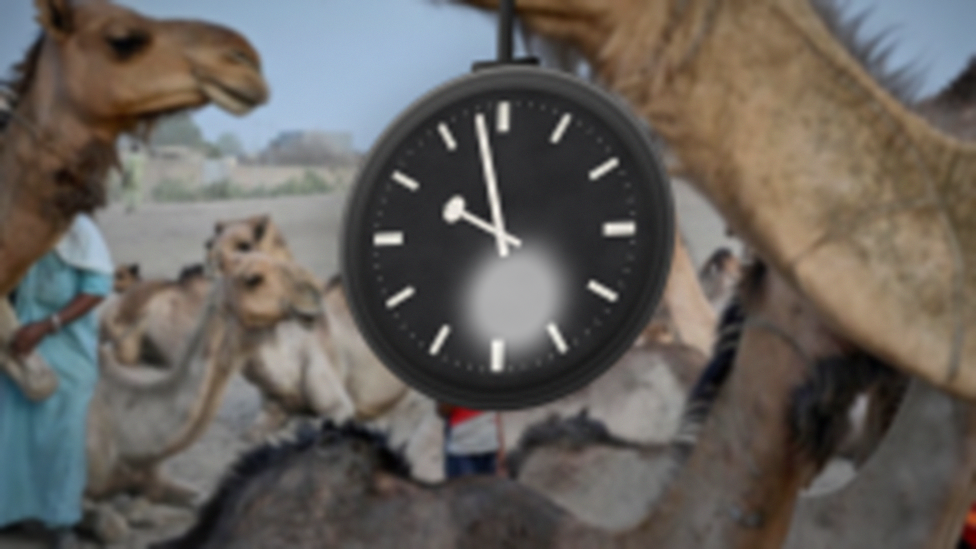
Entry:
9,58
